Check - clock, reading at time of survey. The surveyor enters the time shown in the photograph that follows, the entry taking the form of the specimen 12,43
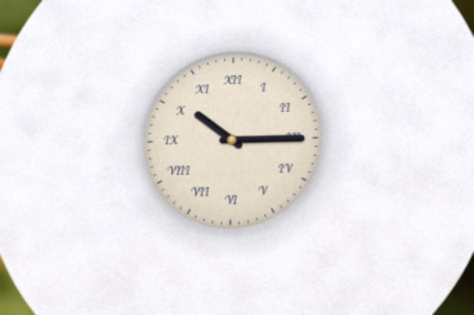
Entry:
10,15
